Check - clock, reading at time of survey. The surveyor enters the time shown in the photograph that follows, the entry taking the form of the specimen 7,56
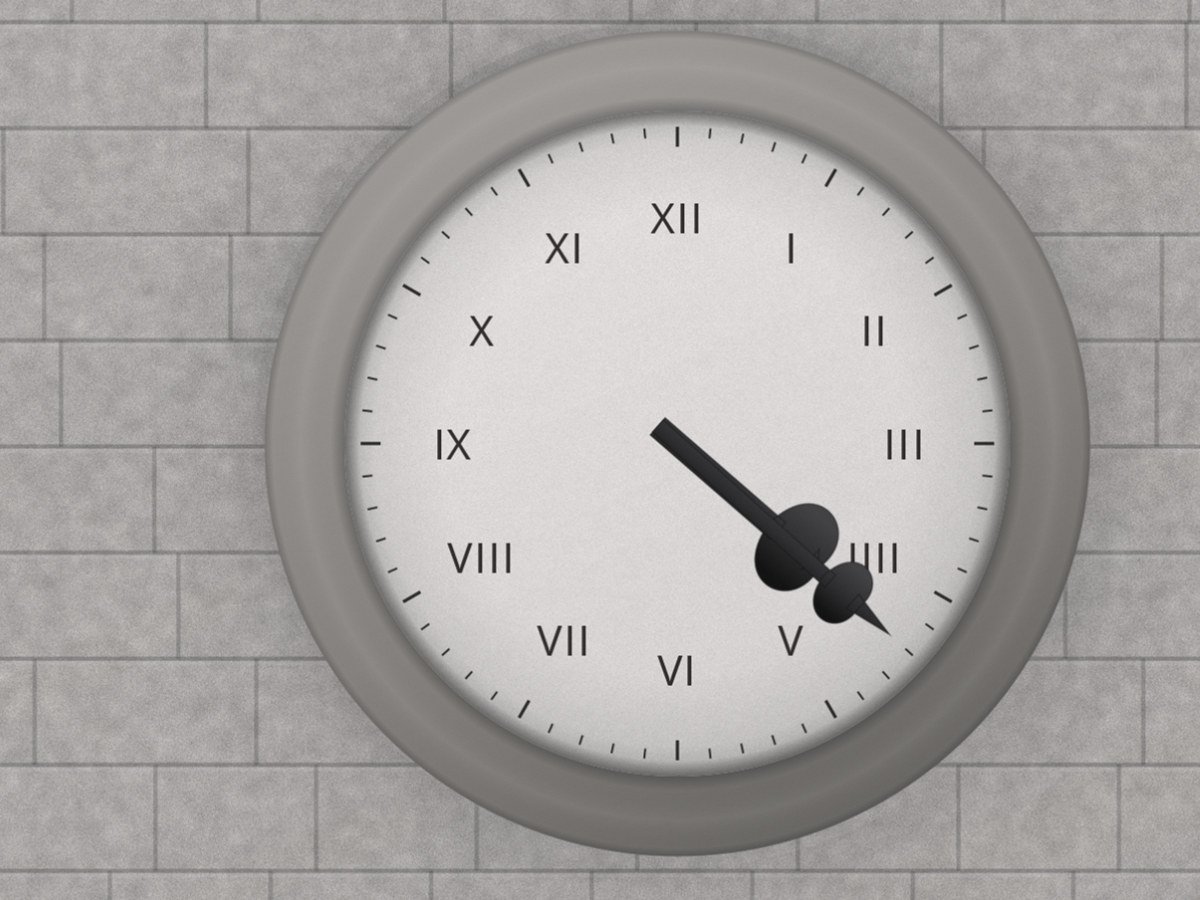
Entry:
4,22
